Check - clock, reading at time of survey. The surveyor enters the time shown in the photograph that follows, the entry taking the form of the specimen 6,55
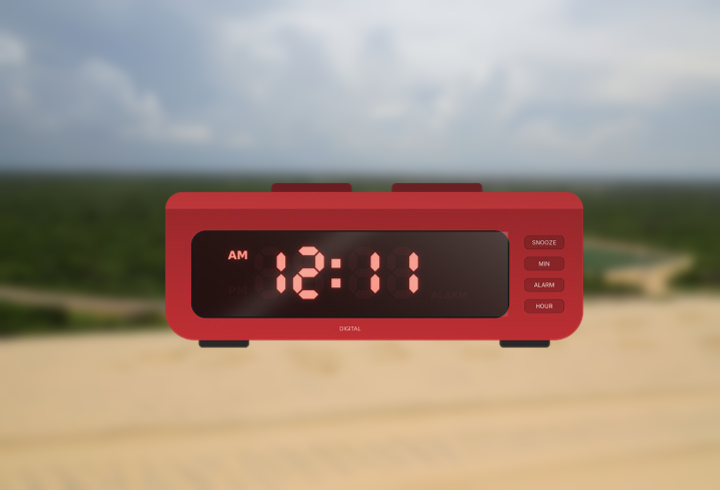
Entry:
12,11
